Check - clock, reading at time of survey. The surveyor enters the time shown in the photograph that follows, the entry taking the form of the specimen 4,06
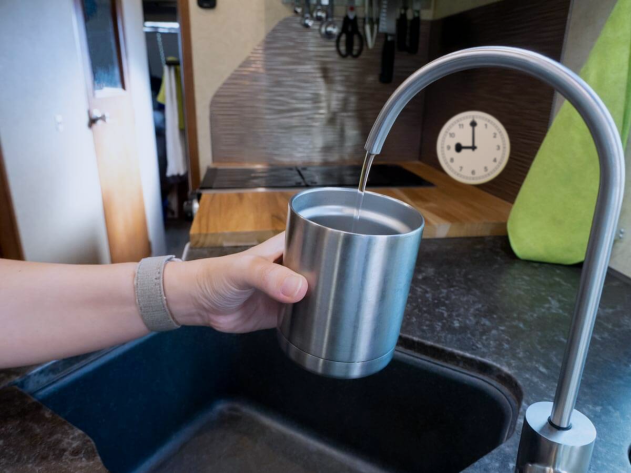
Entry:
9,00
